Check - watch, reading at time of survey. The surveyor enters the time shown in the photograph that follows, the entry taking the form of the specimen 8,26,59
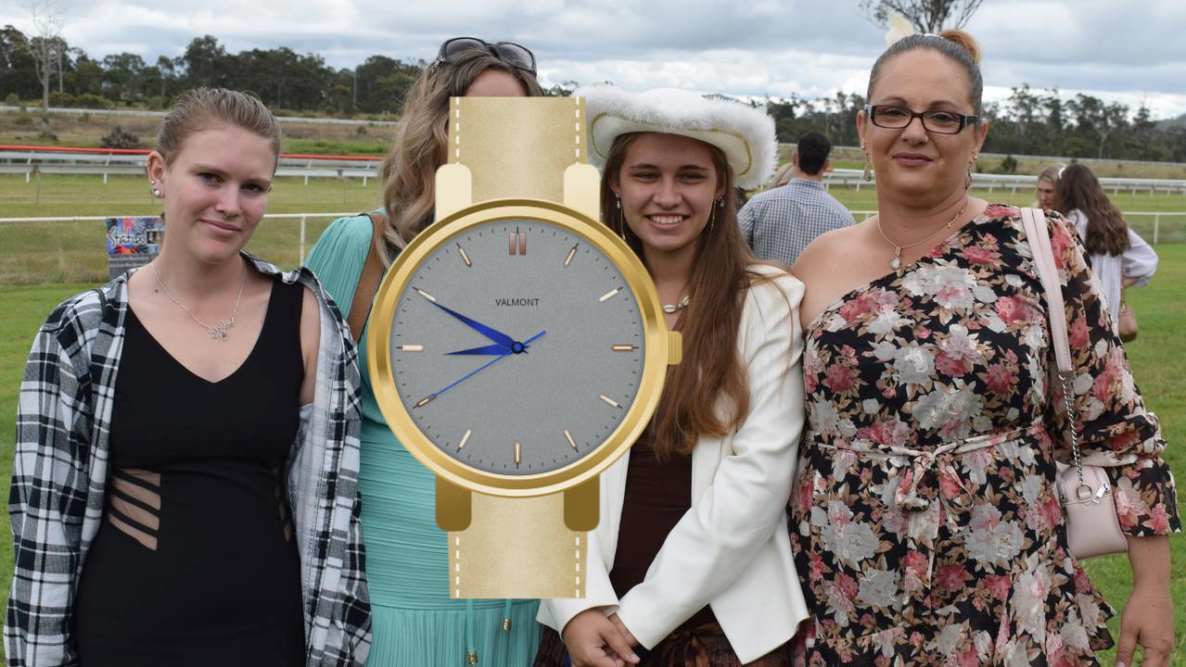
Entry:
8,49,40
